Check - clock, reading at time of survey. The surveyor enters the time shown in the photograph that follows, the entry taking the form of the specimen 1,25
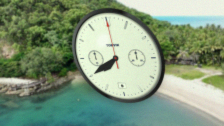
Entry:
7,40
